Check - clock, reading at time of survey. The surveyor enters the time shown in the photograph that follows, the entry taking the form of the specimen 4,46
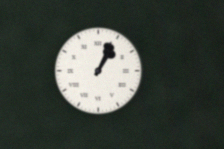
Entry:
1,04
